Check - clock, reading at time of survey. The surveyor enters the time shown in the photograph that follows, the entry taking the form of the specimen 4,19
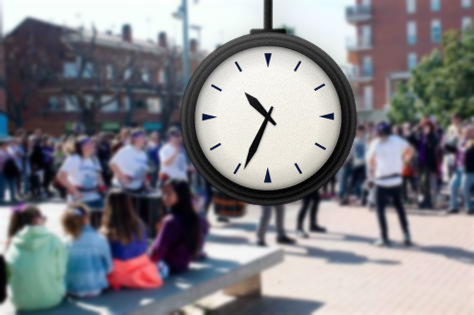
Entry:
10,34
